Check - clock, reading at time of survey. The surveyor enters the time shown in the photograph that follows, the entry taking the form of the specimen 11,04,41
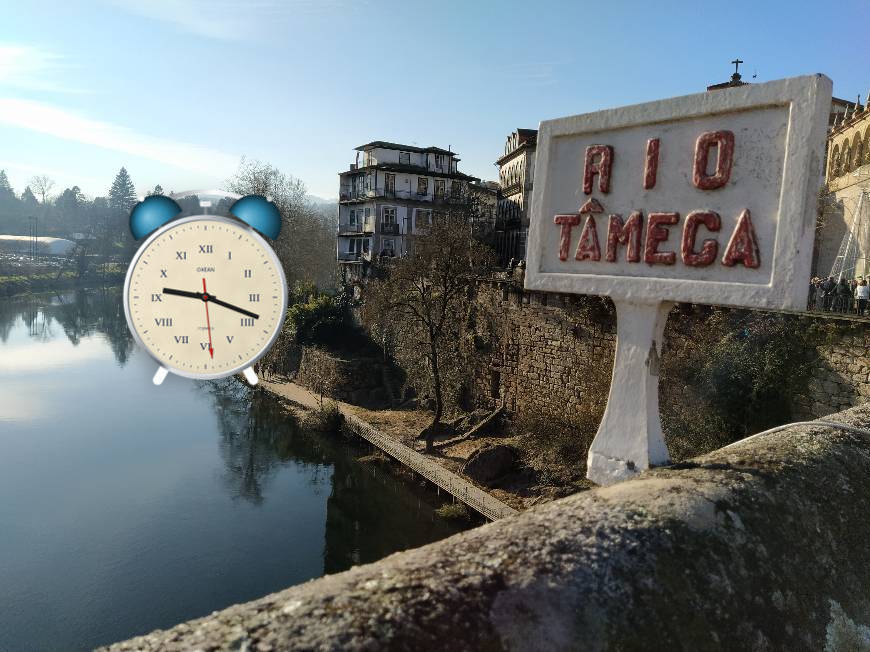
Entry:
9,18,29
